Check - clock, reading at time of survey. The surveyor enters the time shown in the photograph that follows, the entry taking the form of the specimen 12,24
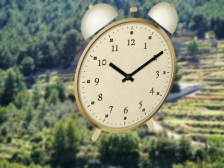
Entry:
10,10
